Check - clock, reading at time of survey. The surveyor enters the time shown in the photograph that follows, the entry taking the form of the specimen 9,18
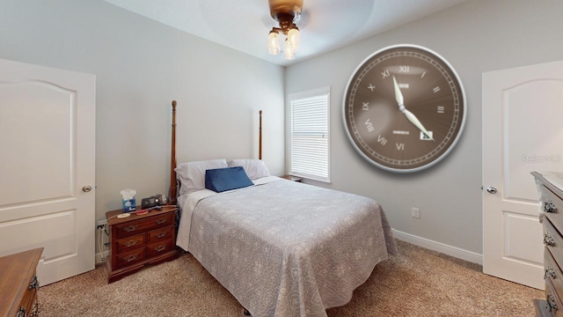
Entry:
11,22
